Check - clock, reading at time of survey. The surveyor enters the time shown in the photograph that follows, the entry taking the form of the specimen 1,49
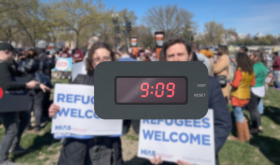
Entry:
9,09
